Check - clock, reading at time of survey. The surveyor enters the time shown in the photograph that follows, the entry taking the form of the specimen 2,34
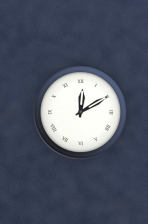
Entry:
12,10
